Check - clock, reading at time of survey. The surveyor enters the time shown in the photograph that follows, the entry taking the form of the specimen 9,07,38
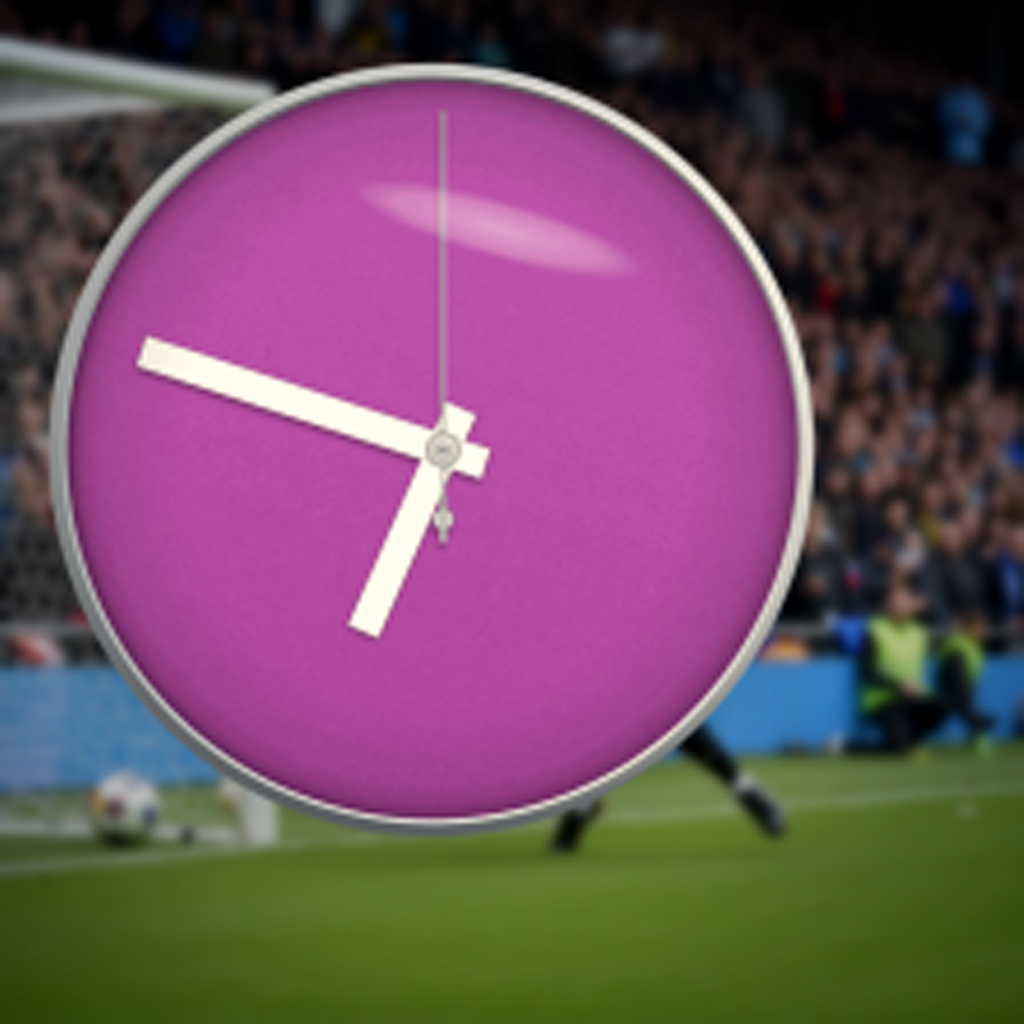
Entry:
6,48,00
